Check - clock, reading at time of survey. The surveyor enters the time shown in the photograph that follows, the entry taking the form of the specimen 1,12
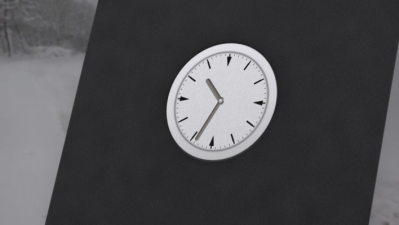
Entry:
10,34
